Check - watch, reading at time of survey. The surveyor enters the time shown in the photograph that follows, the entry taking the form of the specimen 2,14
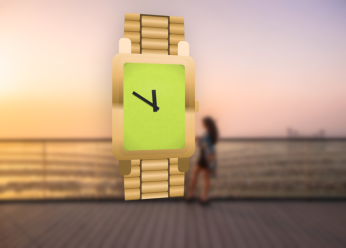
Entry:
11,50
